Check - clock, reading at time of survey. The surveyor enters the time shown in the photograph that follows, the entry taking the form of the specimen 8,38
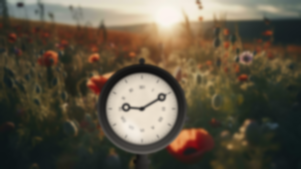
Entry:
9,10
